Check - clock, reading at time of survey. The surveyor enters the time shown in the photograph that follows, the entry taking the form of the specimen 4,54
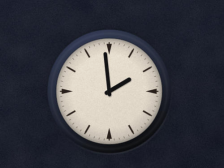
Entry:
1,59
